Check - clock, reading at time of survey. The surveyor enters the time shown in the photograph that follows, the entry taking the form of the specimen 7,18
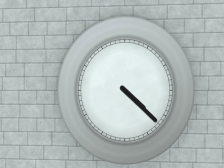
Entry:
4,22
